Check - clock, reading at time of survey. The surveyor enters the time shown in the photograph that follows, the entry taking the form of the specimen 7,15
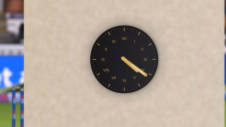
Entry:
4,21
